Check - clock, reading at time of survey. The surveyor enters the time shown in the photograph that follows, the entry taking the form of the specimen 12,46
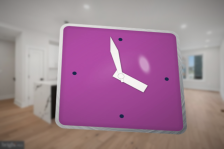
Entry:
3,58
